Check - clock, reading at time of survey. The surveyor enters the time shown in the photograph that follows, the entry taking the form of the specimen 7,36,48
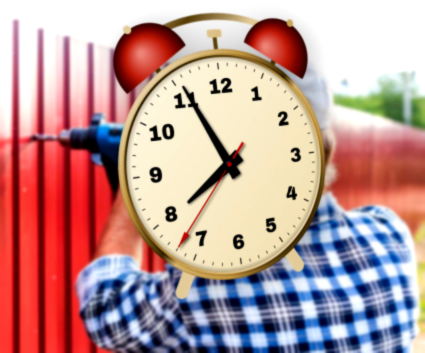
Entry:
7,55,37
